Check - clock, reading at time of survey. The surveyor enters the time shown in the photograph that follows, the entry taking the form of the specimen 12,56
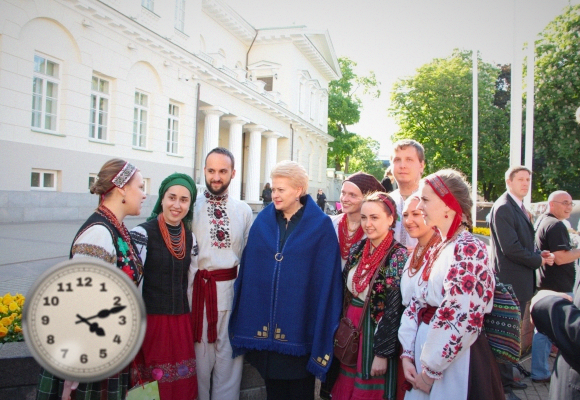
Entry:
4,12
